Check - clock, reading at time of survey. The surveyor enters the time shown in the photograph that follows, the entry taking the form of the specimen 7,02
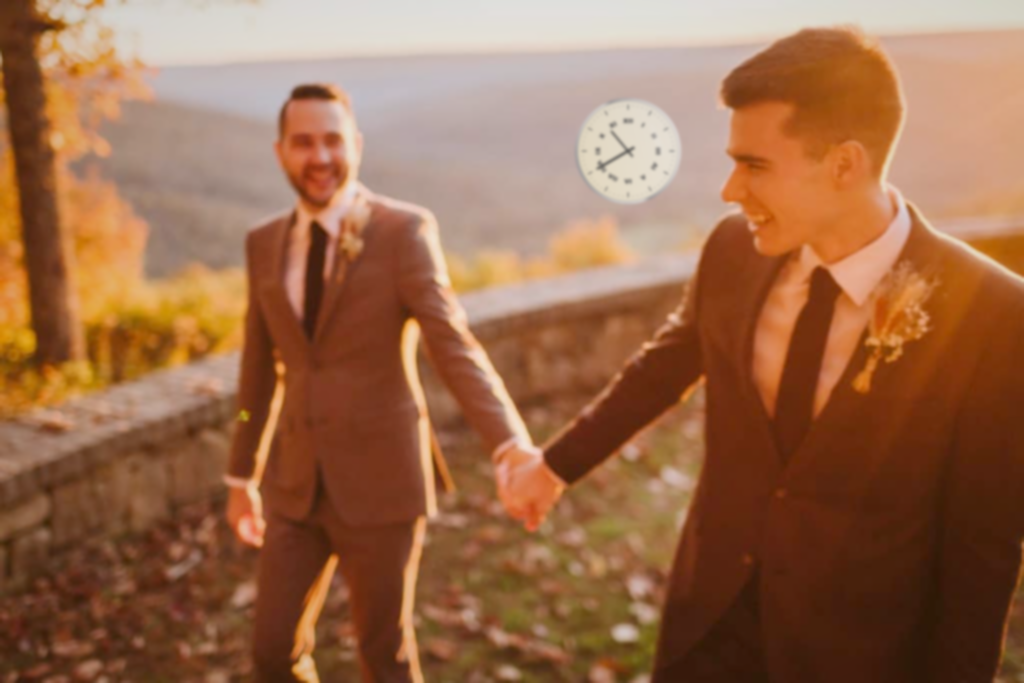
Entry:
10,40
